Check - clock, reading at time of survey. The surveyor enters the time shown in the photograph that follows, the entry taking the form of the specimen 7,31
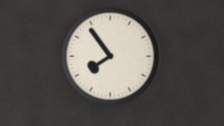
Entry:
7,54
